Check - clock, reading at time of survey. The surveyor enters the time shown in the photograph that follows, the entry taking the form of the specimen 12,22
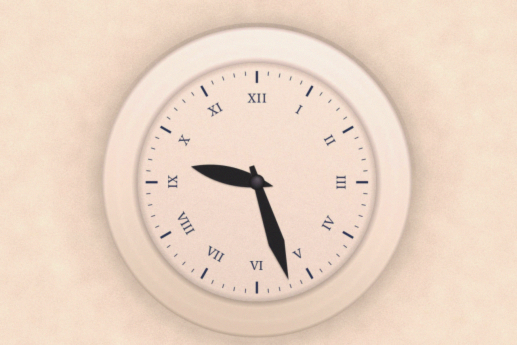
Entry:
9,27
